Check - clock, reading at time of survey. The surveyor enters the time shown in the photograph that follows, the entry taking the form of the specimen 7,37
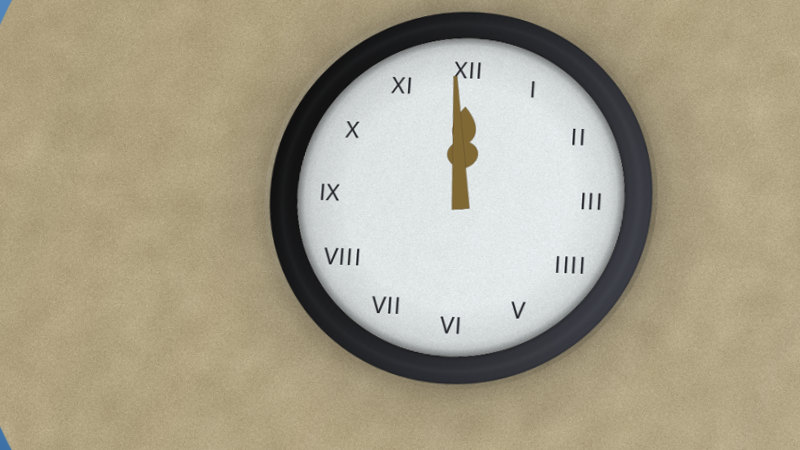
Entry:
11,59
